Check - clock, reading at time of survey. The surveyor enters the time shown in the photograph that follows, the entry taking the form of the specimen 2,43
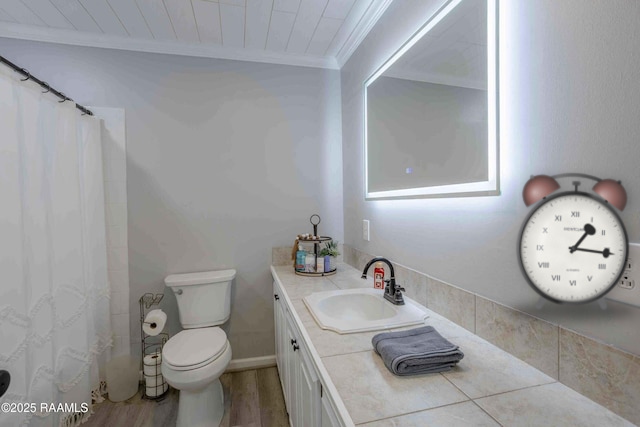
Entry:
1,16
